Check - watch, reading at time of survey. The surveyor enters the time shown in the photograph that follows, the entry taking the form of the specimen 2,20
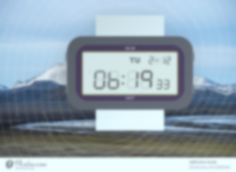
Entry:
6,19
